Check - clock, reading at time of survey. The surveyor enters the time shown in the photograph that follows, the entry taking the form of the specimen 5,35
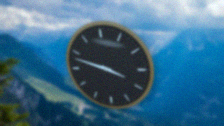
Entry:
3,48
